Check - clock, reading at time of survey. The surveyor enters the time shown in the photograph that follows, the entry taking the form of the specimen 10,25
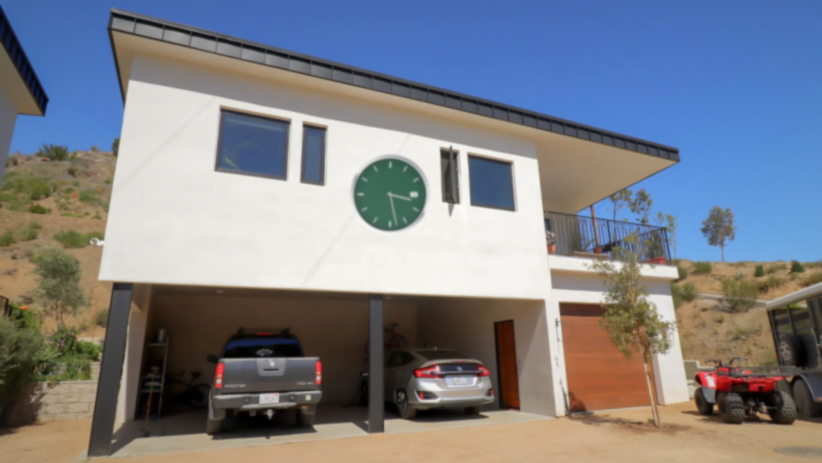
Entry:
3,28
